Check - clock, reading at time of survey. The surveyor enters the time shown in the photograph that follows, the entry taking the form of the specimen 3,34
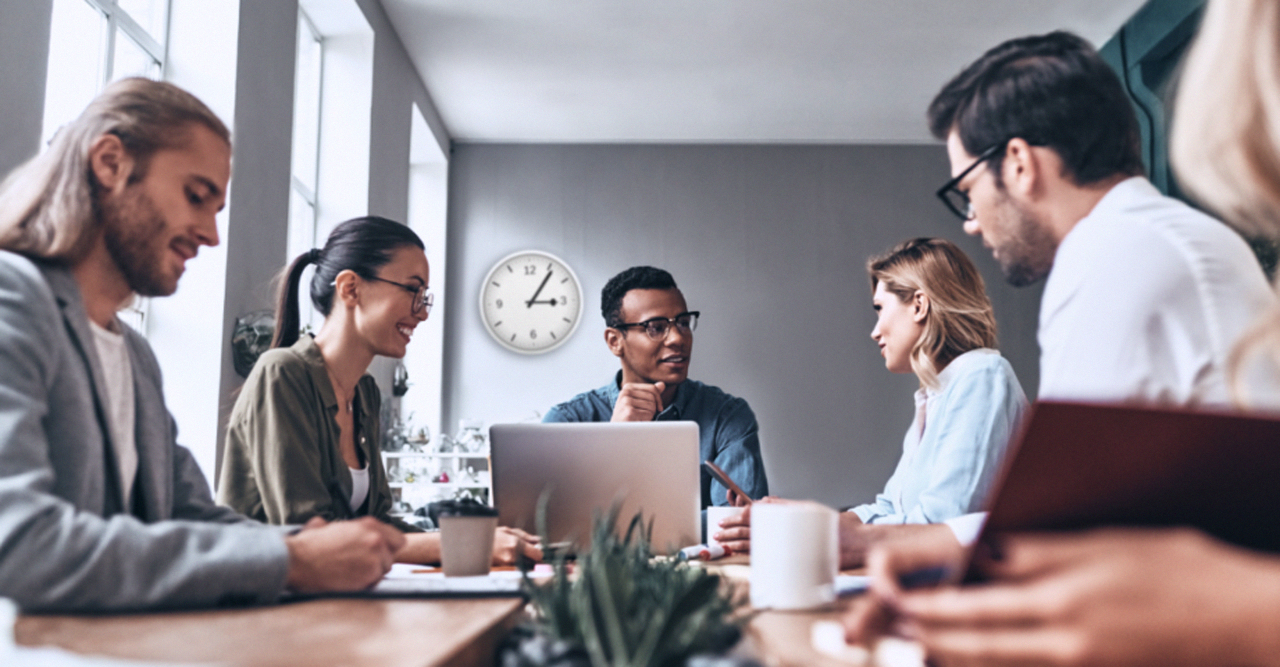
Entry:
3,06
